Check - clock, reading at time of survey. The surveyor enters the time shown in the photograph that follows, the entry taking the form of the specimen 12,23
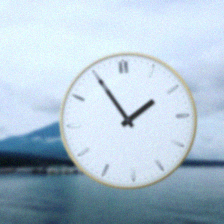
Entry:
1,55
